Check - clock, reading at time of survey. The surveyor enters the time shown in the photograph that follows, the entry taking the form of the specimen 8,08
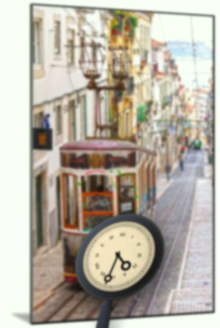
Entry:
4,32
